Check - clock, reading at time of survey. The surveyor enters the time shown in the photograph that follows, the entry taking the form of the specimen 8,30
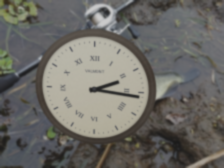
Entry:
2,16
